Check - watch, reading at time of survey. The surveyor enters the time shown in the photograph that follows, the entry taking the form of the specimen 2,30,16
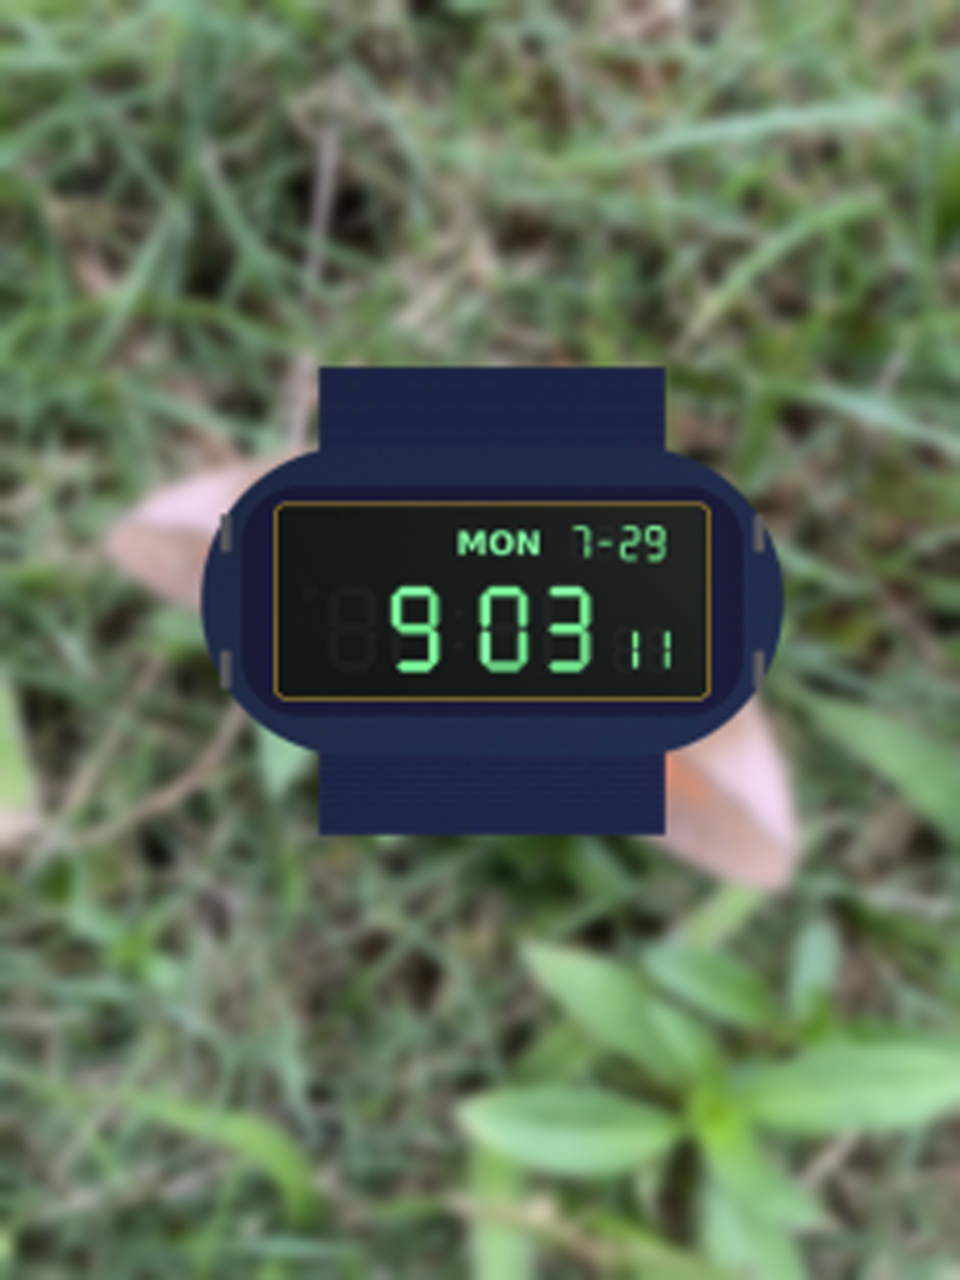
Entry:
9,03,11
